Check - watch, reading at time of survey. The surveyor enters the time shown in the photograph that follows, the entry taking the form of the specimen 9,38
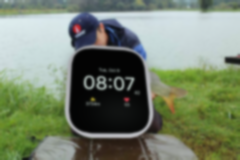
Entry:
8,07
